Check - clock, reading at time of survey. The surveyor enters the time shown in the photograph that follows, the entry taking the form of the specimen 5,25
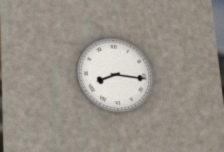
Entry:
8,16
